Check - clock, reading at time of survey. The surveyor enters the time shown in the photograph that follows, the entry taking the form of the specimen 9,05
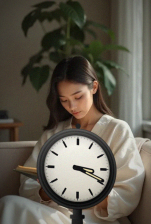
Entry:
3,19
